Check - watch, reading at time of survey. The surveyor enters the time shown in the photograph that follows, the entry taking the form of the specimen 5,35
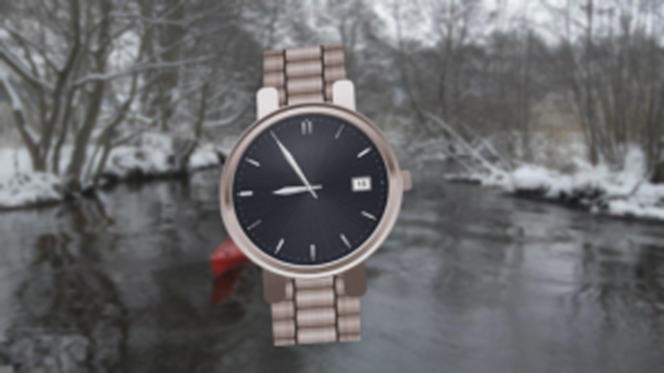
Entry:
8,55
